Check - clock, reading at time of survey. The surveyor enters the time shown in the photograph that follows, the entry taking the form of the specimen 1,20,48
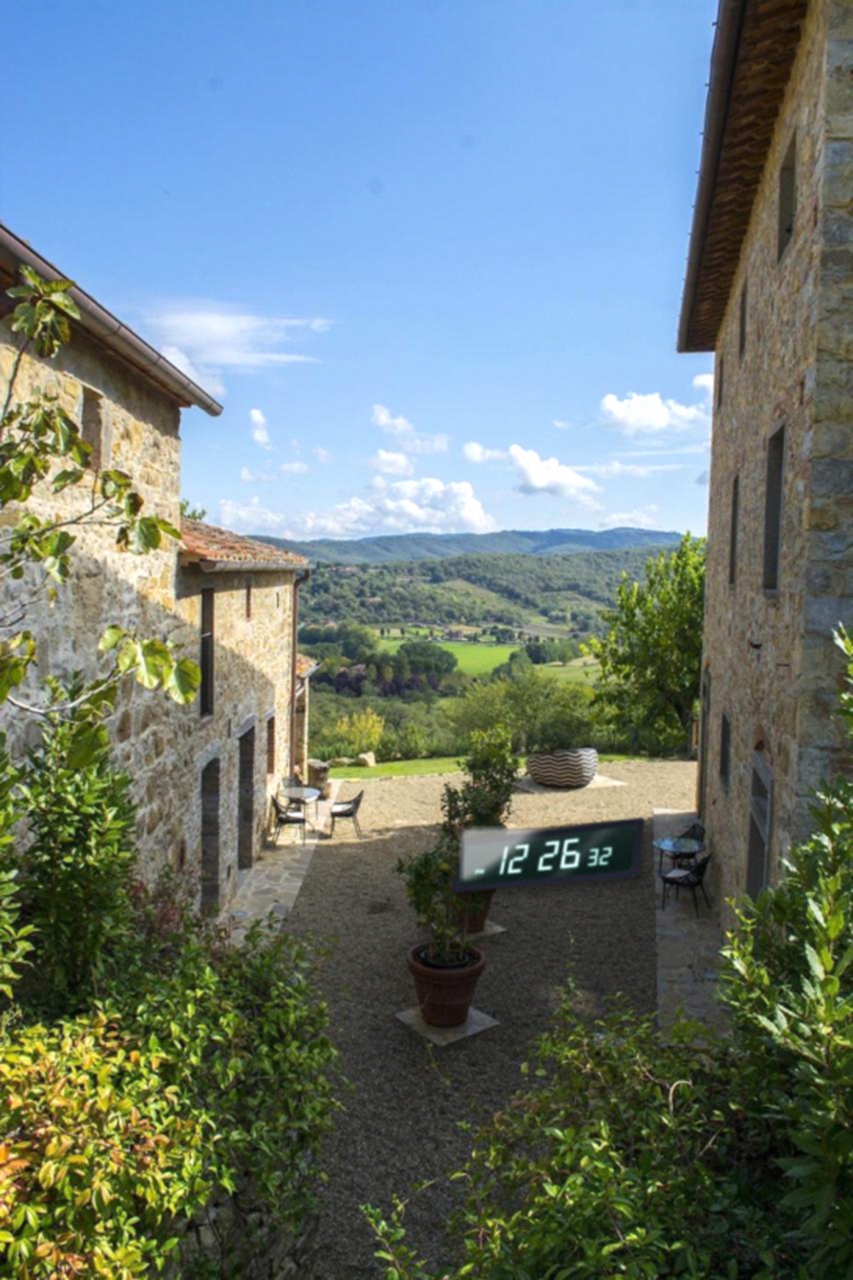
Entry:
12,26,32
